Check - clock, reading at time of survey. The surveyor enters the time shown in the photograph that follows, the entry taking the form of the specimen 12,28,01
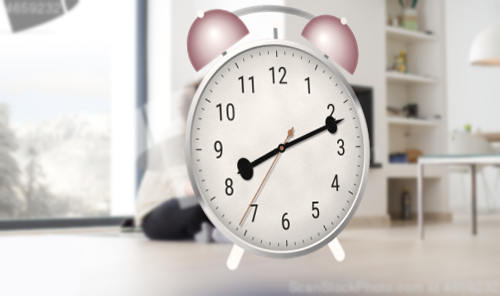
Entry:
8,11,36
